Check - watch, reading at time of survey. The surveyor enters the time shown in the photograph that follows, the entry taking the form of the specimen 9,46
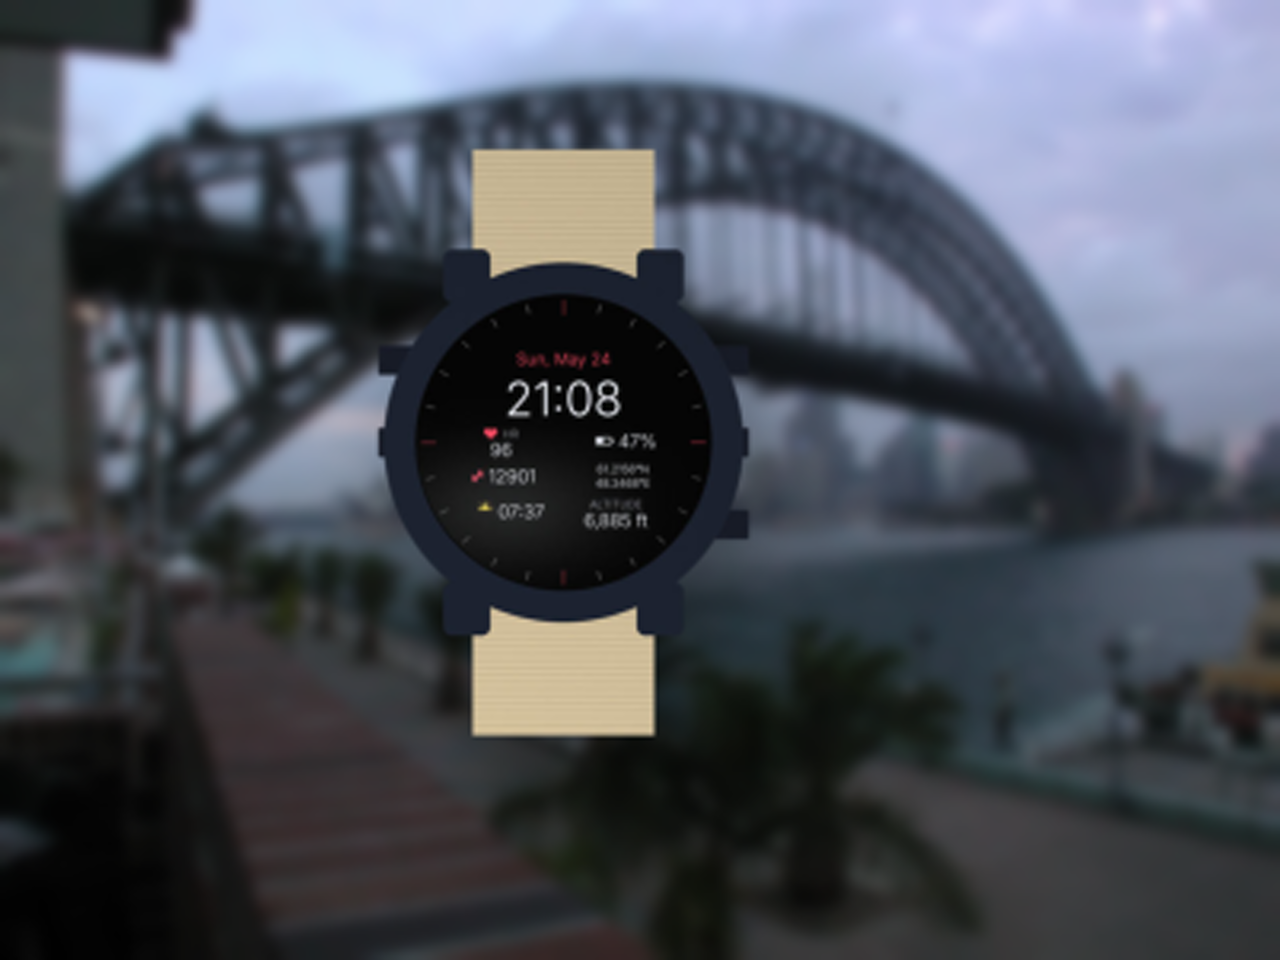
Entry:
21,08
